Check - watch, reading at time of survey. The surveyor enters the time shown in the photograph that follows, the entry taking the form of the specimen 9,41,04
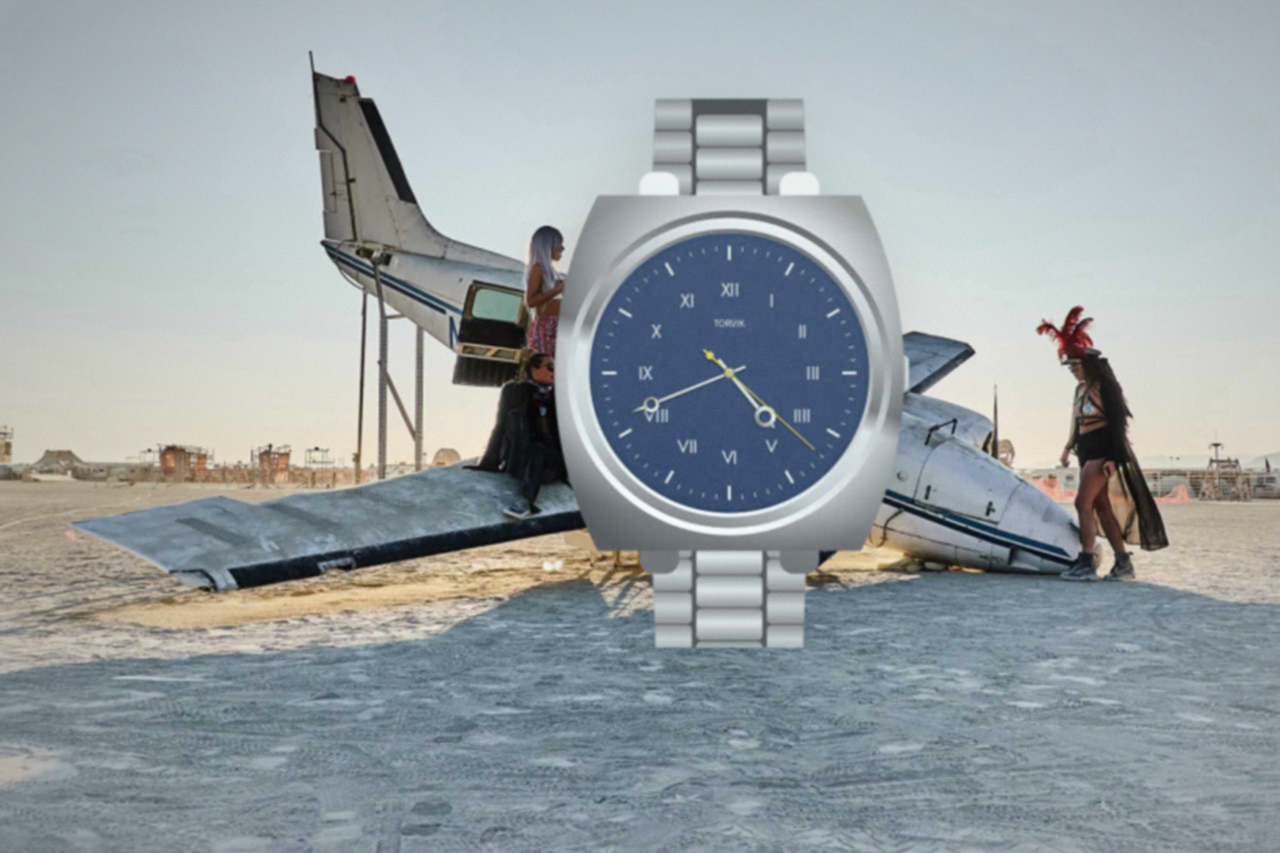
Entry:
4,41,22
